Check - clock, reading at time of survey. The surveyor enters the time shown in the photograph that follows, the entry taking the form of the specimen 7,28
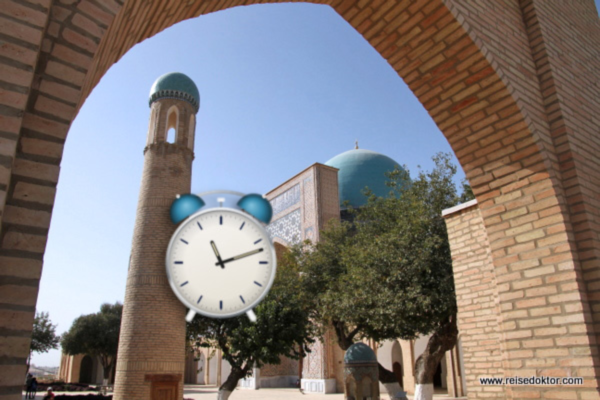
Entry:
11,12
